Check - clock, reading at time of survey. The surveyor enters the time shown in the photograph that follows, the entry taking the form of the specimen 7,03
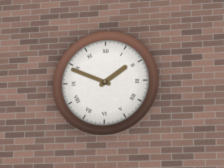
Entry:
1,49
